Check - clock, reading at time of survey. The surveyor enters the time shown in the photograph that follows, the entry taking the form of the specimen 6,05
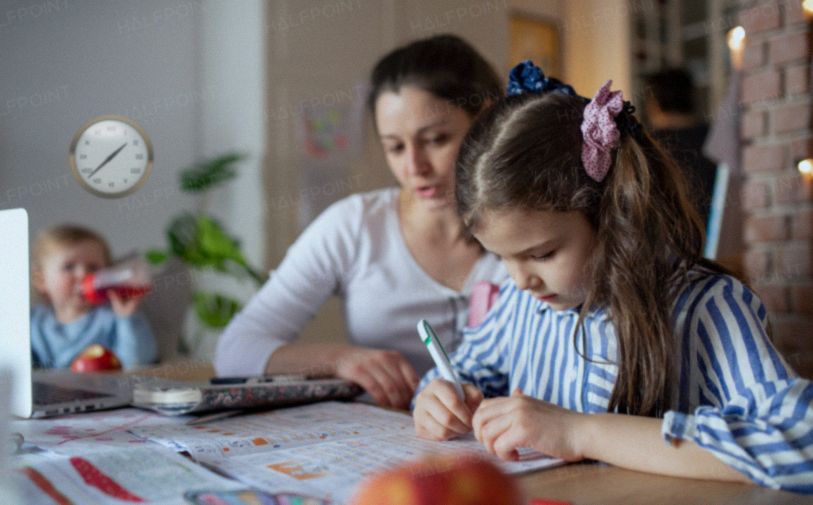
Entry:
1,38
